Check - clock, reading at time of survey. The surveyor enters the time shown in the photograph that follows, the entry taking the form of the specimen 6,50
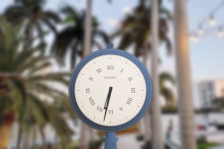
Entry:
6,32
